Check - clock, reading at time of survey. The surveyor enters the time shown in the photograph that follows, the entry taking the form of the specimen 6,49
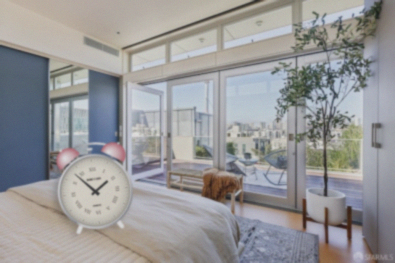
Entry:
1,53
